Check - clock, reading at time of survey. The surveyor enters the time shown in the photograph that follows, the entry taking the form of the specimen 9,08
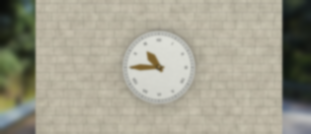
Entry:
10,45
